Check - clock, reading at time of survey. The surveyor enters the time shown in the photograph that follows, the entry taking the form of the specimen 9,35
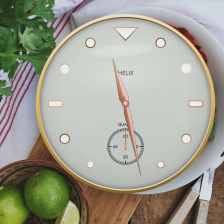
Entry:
11,28
